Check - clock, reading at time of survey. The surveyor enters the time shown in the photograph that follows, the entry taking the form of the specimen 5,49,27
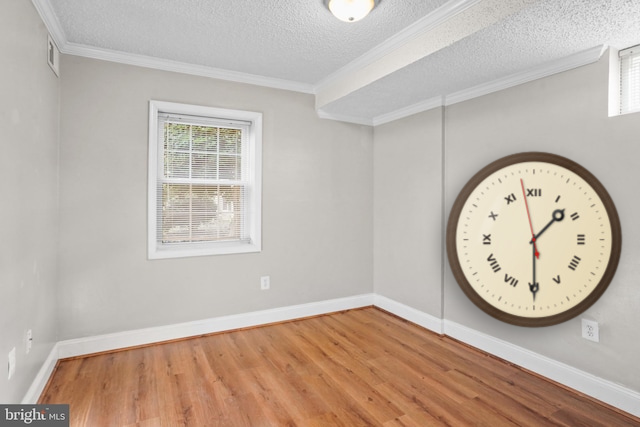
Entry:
1,29,58
